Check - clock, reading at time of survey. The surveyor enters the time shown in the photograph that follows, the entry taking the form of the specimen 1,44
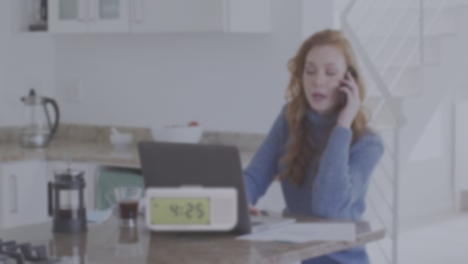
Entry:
4,25
